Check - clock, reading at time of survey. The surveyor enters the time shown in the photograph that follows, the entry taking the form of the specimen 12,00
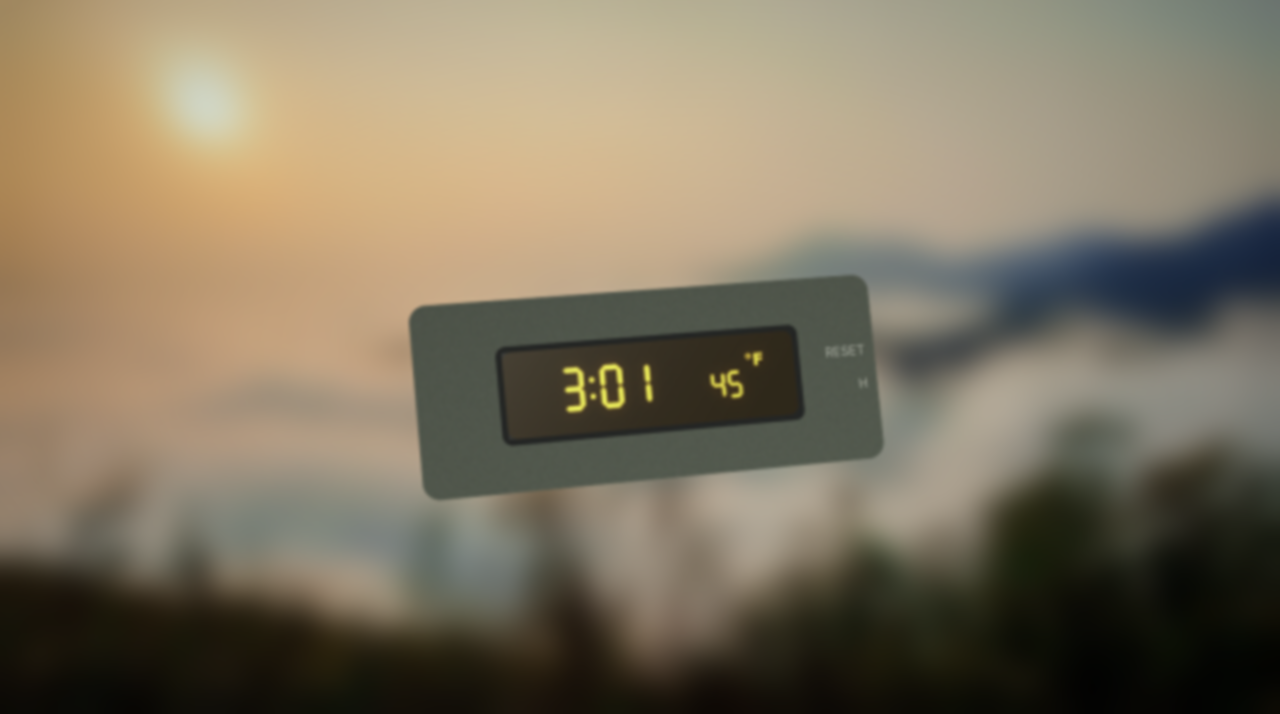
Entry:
3,01
